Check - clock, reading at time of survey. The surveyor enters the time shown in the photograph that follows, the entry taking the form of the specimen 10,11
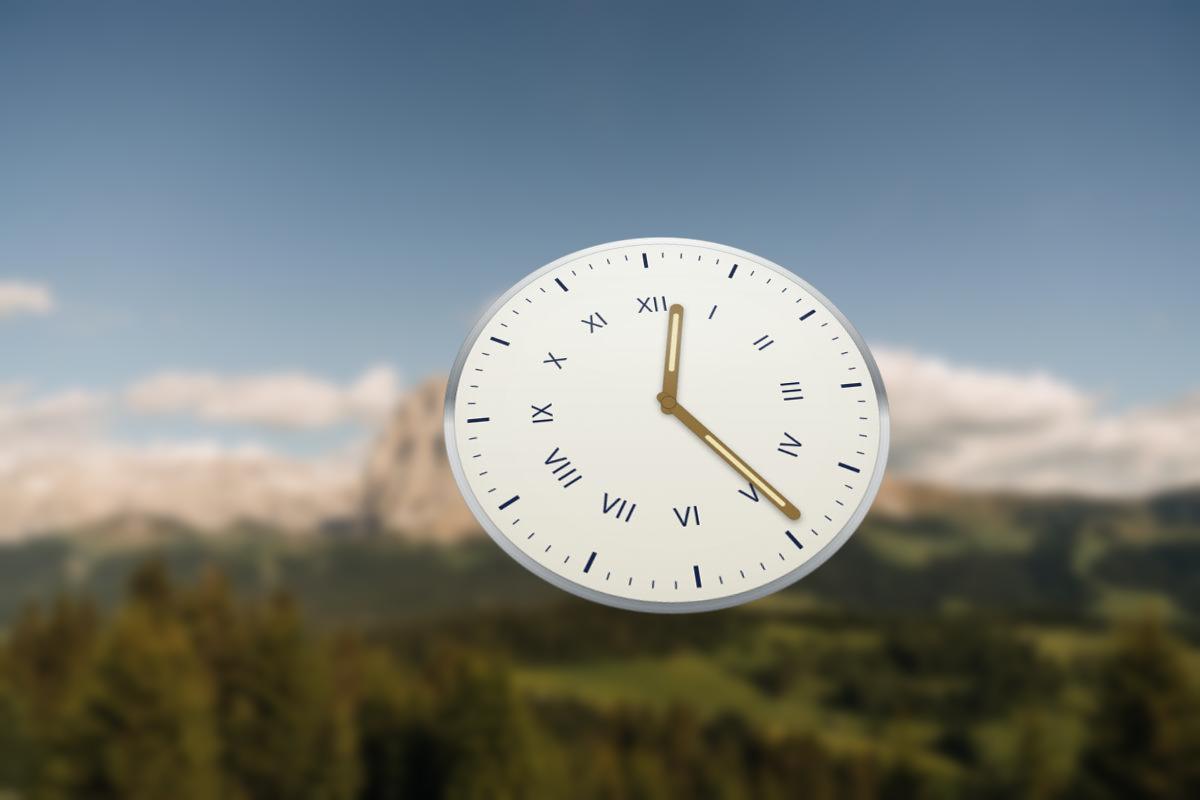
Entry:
12,24
